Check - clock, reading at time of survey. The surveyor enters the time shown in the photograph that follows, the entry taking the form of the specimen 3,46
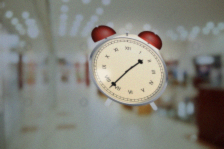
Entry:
1,37
